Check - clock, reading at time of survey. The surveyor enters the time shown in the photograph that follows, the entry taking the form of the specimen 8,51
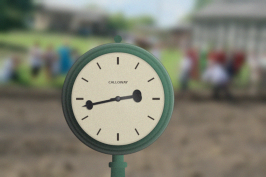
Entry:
2,43
